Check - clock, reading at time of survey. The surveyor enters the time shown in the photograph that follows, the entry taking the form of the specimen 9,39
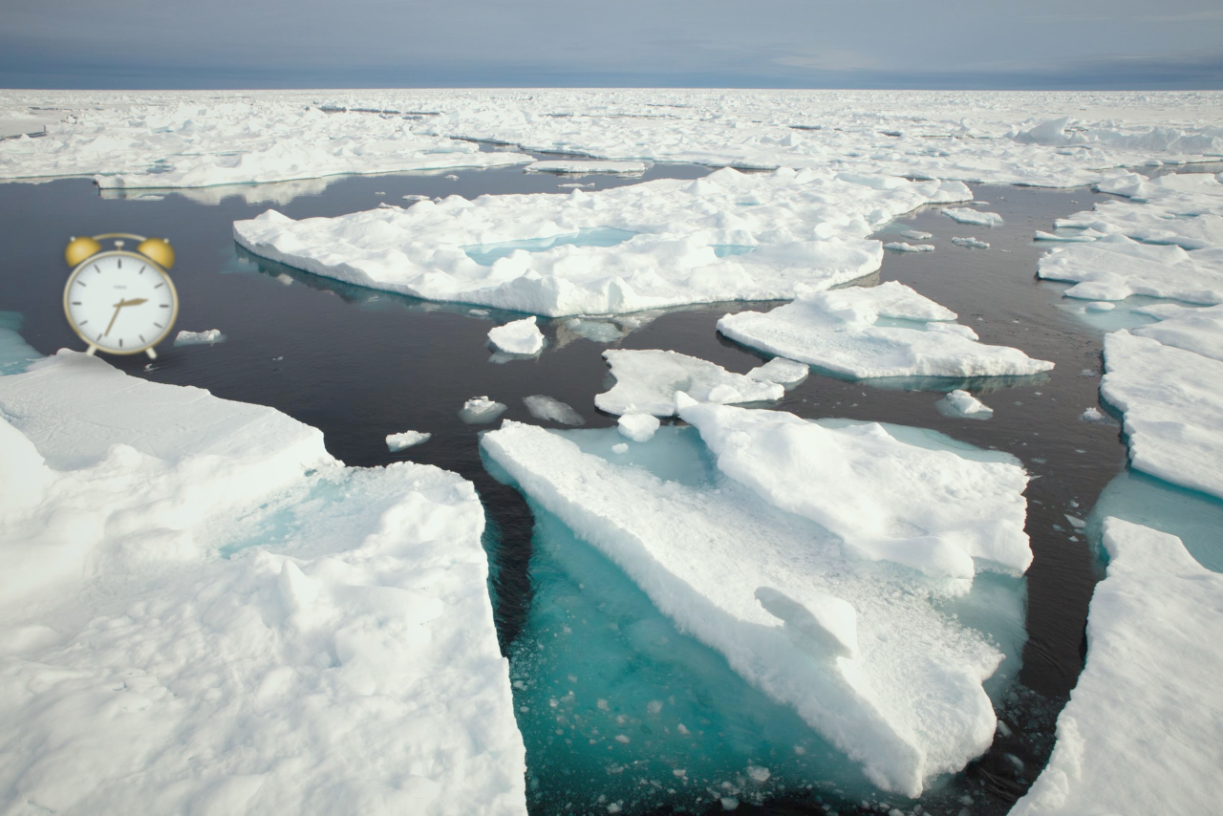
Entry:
2,34
